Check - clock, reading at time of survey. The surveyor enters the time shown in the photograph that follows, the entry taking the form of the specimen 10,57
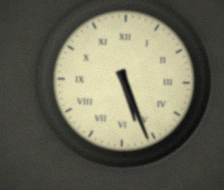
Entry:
5,26
